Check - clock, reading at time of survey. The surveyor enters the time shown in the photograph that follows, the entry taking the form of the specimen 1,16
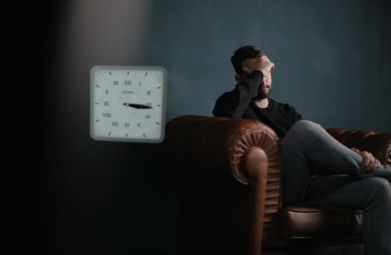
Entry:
3,16
